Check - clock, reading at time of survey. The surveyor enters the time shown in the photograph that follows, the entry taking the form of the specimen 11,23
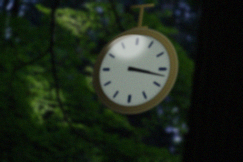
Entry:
3,17
